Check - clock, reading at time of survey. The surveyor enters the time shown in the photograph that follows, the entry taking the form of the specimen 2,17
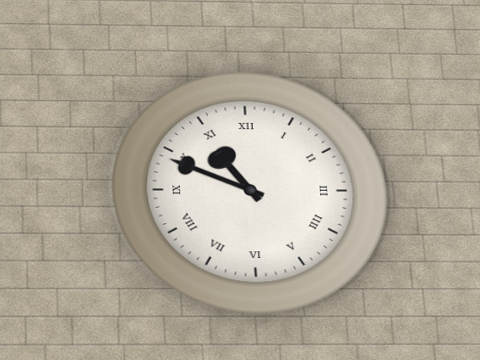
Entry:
10,49
